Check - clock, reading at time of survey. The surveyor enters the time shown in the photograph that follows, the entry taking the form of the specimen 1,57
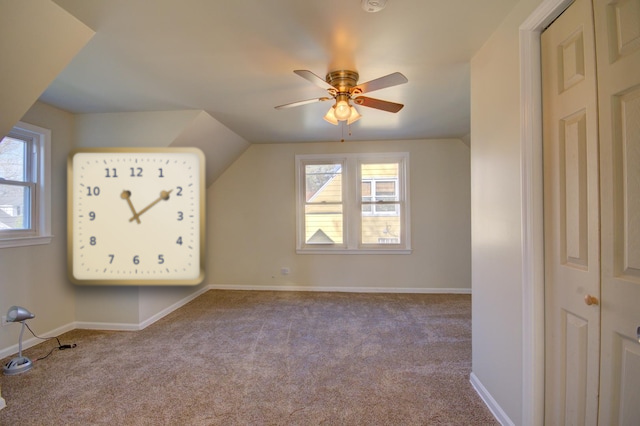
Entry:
11,09
